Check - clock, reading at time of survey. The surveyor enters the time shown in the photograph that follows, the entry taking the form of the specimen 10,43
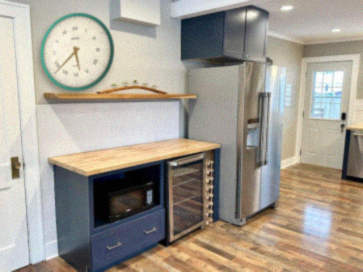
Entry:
5,38
